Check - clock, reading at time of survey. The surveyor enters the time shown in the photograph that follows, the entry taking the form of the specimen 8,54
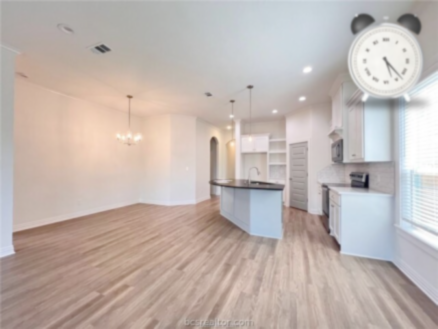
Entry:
5,23
